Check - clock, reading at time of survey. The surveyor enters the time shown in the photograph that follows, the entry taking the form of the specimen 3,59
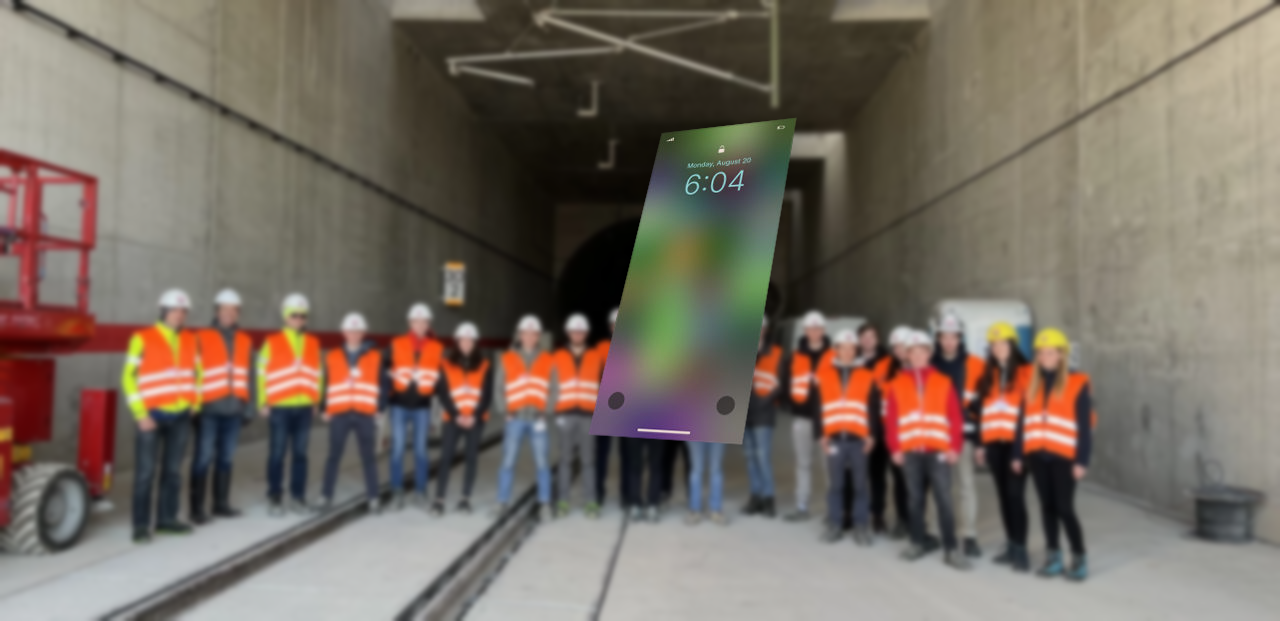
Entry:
6,04
